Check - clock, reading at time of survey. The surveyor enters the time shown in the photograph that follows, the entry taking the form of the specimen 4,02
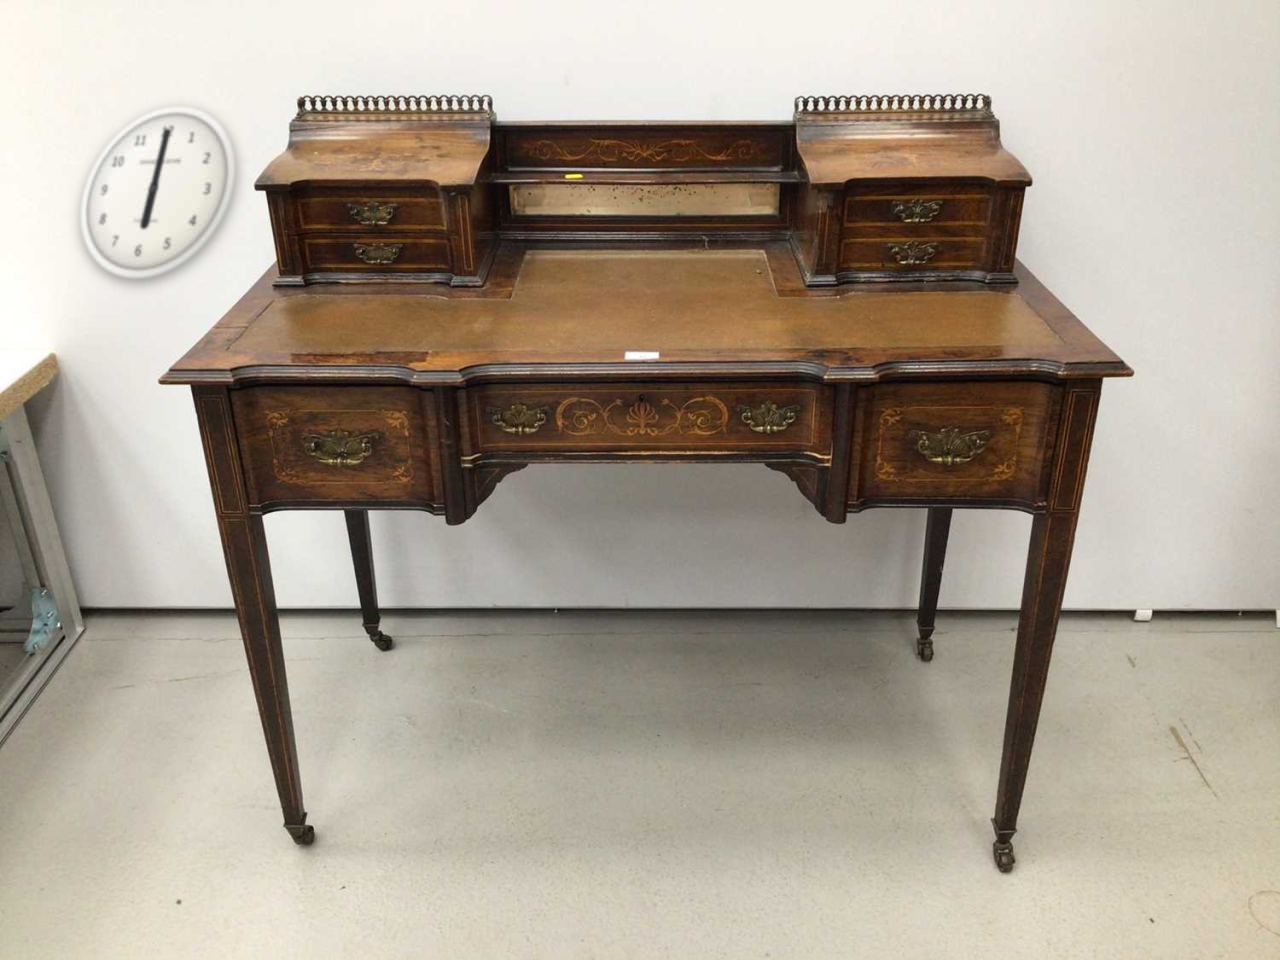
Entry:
6,00
